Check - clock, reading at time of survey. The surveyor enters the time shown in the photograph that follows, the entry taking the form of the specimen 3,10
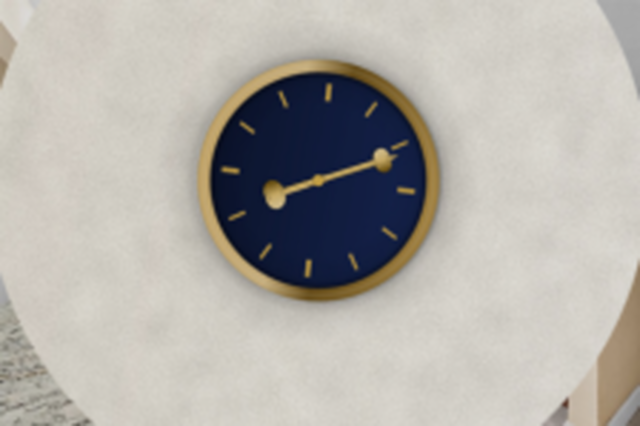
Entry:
8,11
